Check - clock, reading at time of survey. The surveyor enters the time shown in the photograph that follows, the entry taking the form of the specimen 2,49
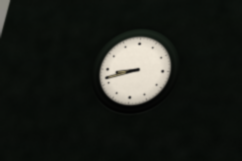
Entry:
8,42
